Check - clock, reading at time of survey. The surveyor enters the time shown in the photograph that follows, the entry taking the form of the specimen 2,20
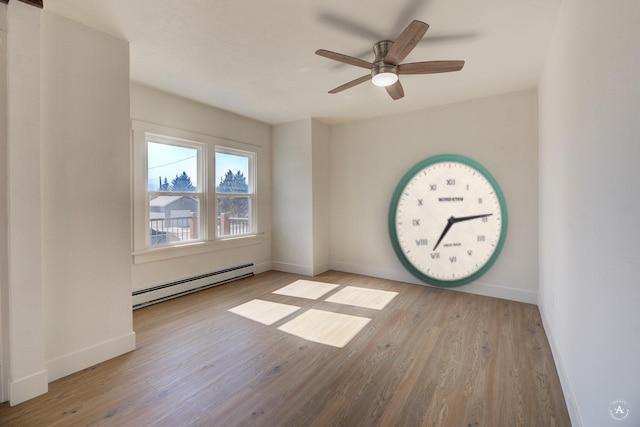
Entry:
7,14
